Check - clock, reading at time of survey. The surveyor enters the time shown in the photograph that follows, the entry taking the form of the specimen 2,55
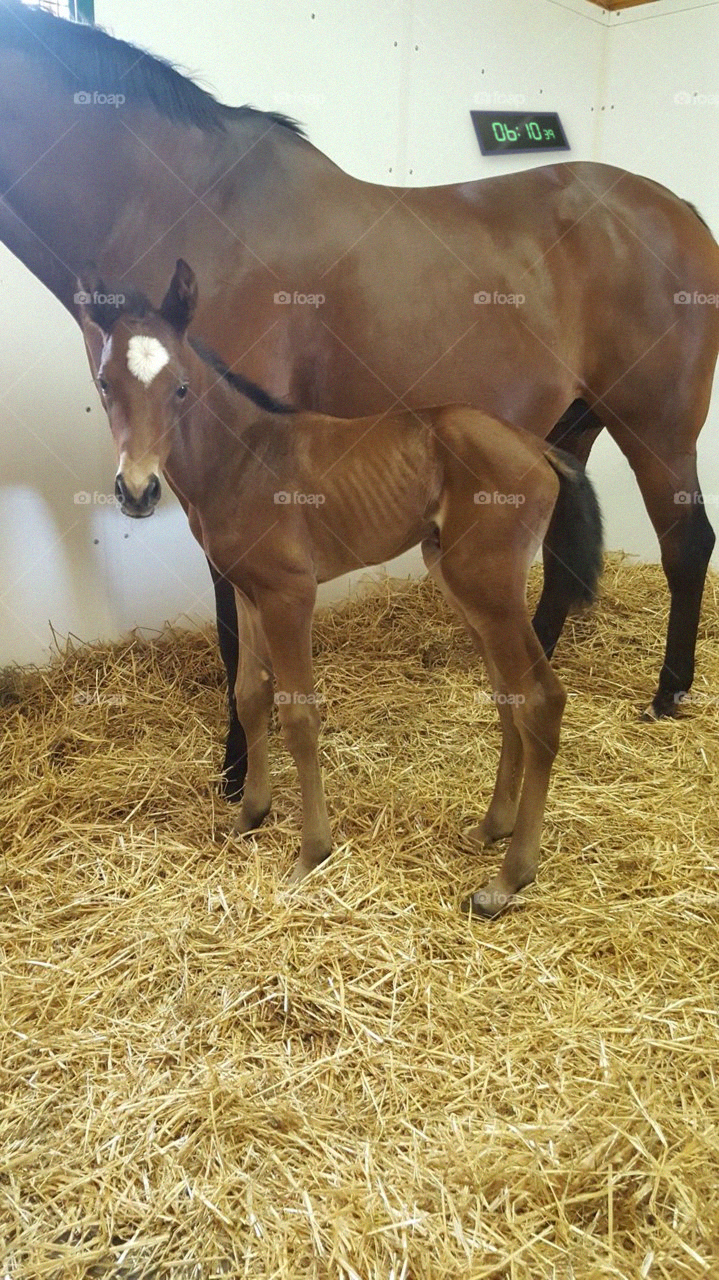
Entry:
6,10
